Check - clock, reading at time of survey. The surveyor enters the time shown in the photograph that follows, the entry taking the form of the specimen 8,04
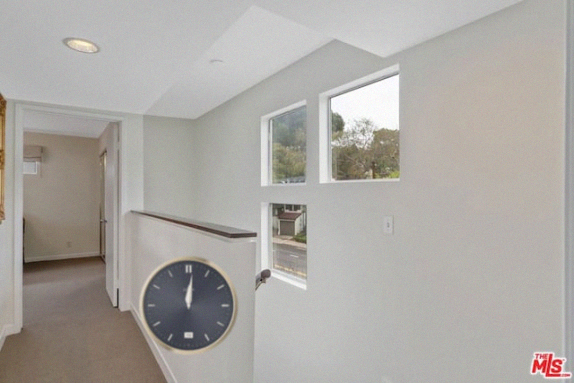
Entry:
12,01
